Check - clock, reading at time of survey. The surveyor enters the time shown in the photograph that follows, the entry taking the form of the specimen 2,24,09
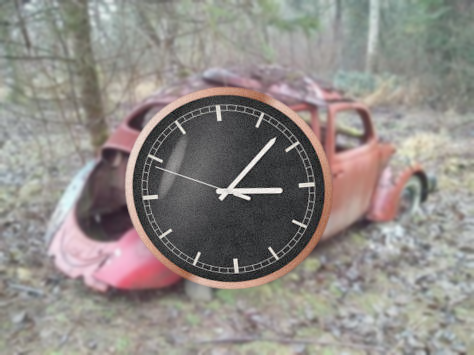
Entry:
3,07,49
